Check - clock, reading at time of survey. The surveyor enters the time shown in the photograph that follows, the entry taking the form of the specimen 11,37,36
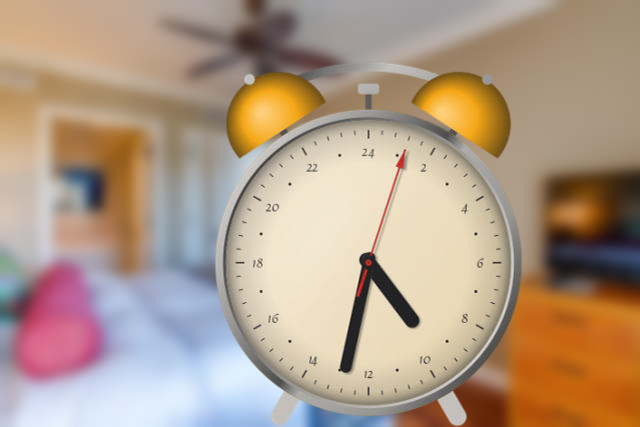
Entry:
9,32,03
